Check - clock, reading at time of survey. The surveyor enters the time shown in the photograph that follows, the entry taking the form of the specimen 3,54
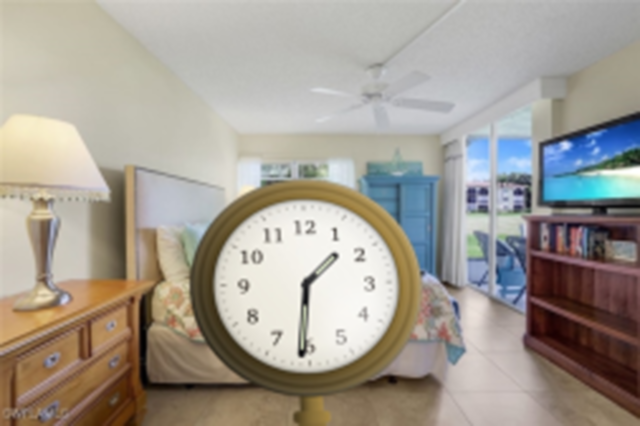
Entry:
1,31
